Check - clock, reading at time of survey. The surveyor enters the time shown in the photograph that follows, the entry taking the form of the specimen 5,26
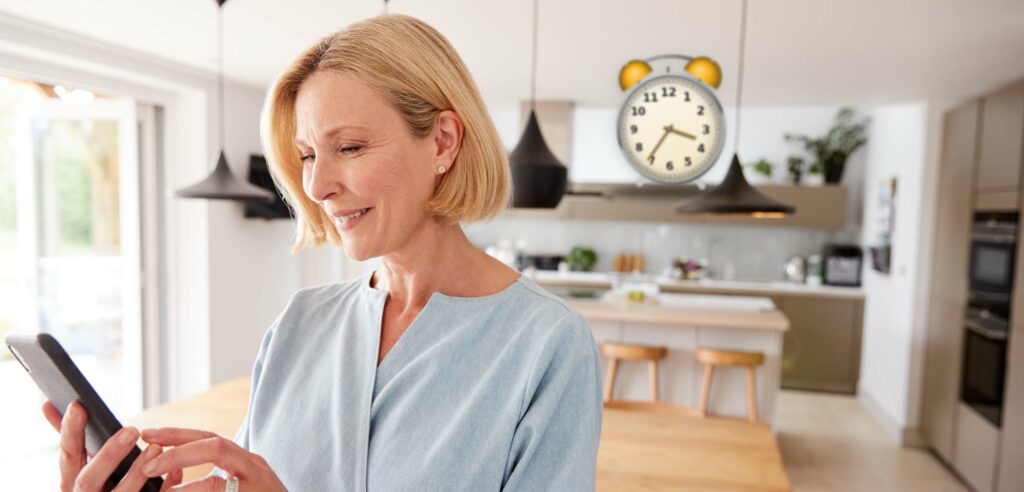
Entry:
3,36
